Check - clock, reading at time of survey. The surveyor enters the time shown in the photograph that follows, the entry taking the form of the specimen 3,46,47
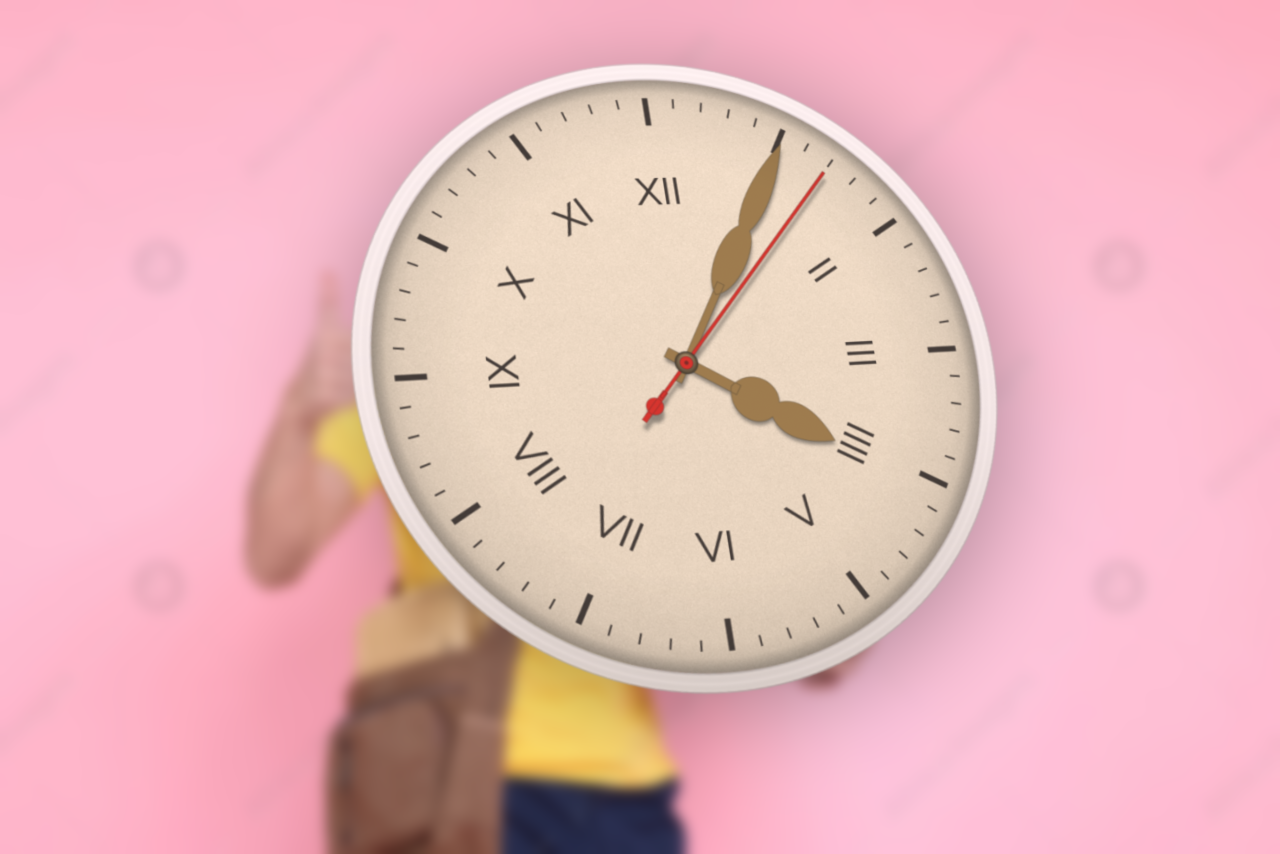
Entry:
4,05,07
